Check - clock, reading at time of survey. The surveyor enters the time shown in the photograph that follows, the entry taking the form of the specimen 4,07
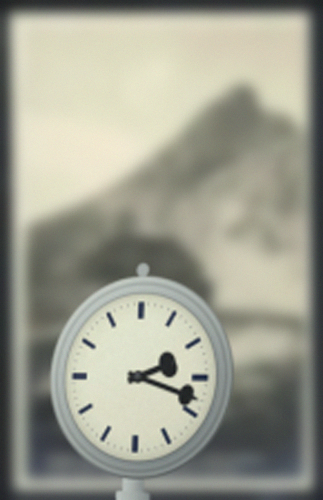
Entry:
2,18
